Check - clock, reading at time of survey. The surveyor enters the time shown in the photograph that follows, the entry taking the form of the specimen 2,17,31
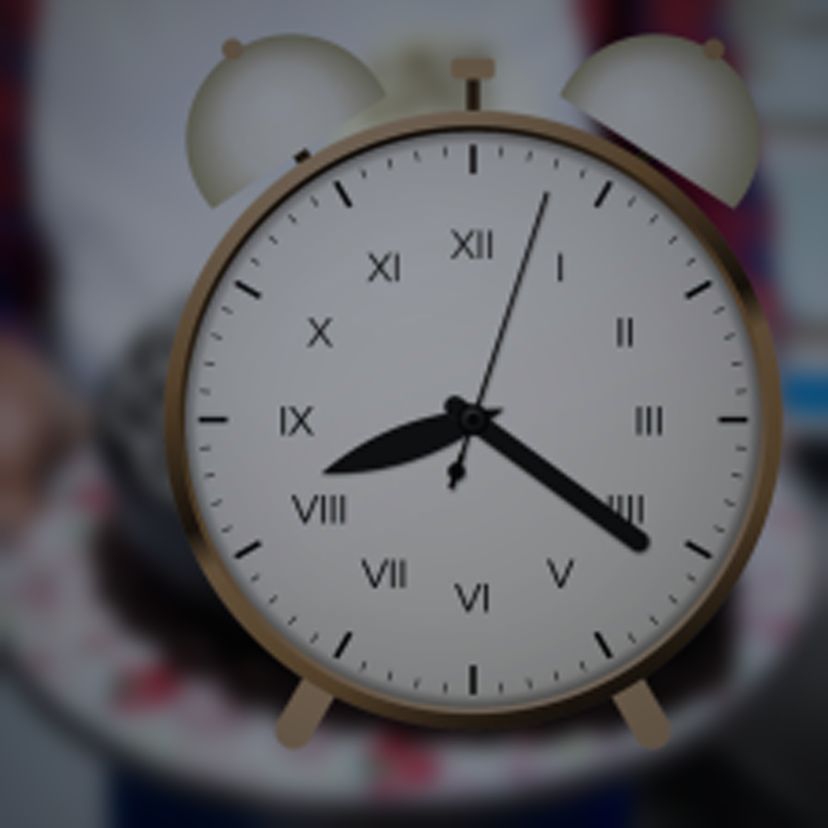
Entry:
8,21,03
